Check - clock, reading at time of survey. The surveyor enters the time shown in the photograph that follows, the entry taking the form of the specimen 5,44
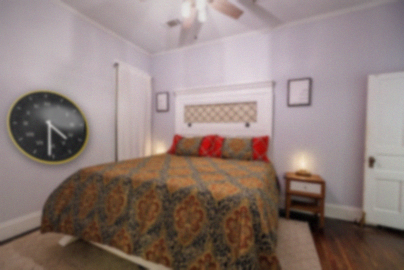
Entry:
4,31
